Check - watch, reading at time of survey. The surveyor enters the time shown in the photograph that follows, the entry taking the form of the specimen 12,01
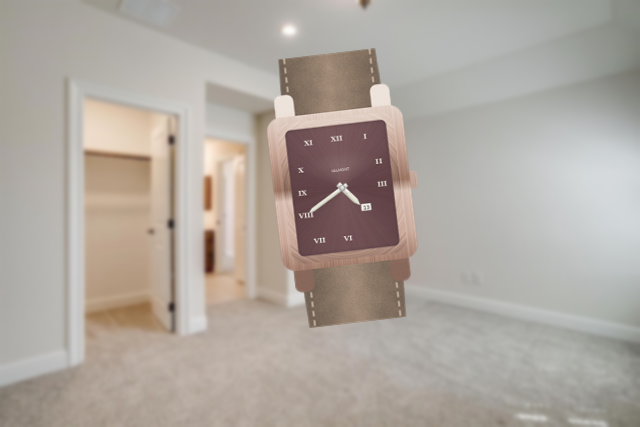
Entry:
4,40
